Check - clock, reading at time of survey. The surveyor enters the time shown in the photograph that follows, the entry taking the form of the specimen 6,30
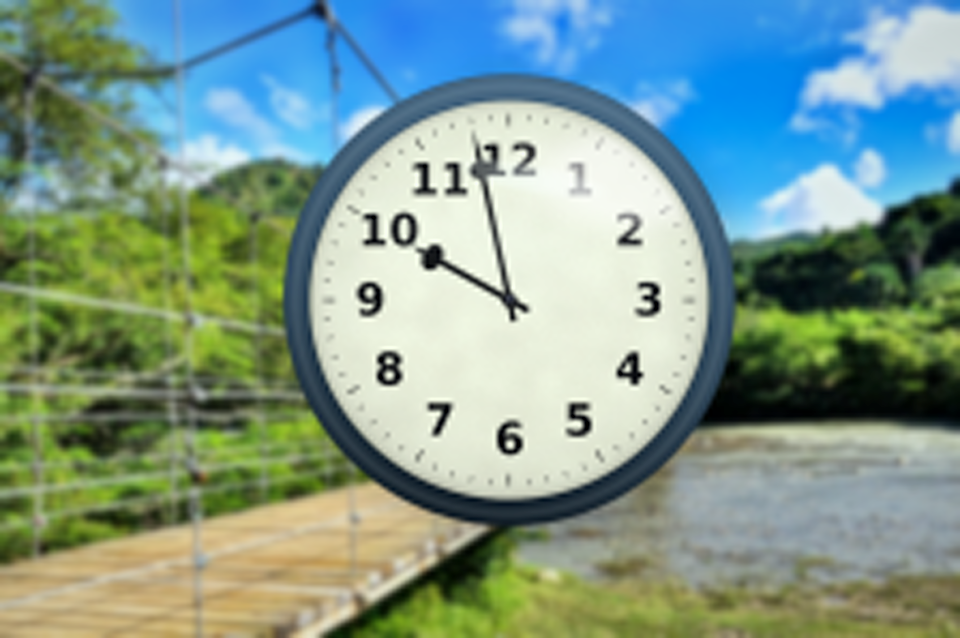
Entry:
9,58
